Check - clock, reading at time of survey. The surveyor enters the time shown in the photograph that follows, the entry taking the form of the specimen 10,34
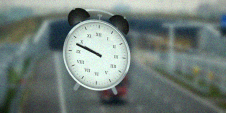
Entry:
9,48
